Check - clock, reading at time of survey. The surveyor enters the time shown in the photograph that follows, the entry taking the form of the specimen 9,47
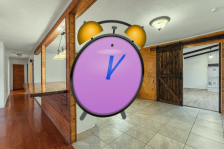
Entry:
12,06
